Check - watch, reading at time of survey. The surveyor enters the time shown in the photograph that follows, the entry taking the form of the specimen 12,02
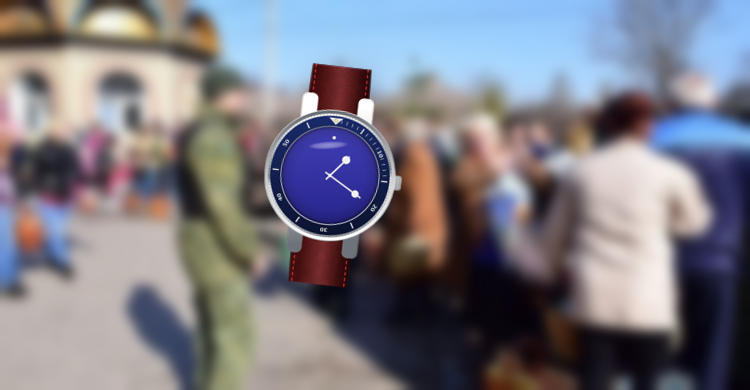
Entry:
1,20
